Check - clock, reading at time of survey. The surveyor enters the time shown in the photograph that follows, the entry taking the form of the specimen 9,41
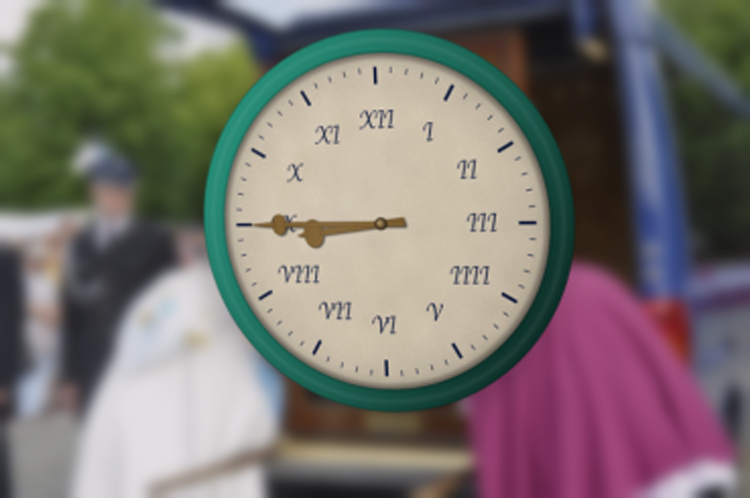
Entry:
8,45
